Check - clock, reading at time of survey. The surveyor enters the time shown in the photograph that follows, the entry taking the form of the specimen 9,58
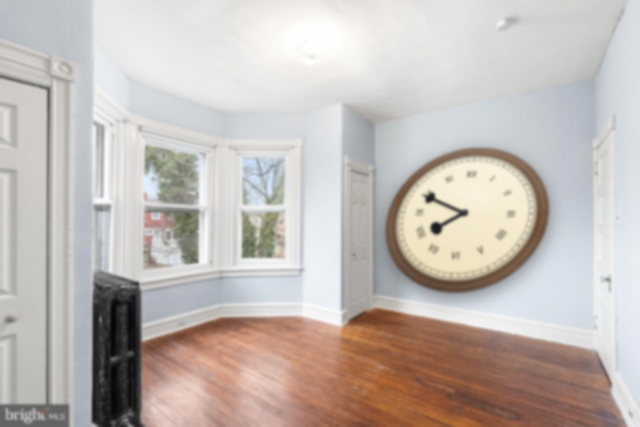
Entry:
7,49
